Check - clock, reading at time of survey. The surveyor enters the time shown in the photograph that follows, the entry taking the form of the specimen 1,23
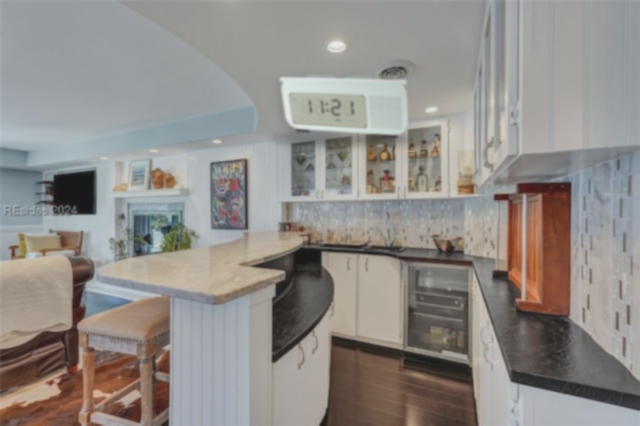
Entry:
11,21
